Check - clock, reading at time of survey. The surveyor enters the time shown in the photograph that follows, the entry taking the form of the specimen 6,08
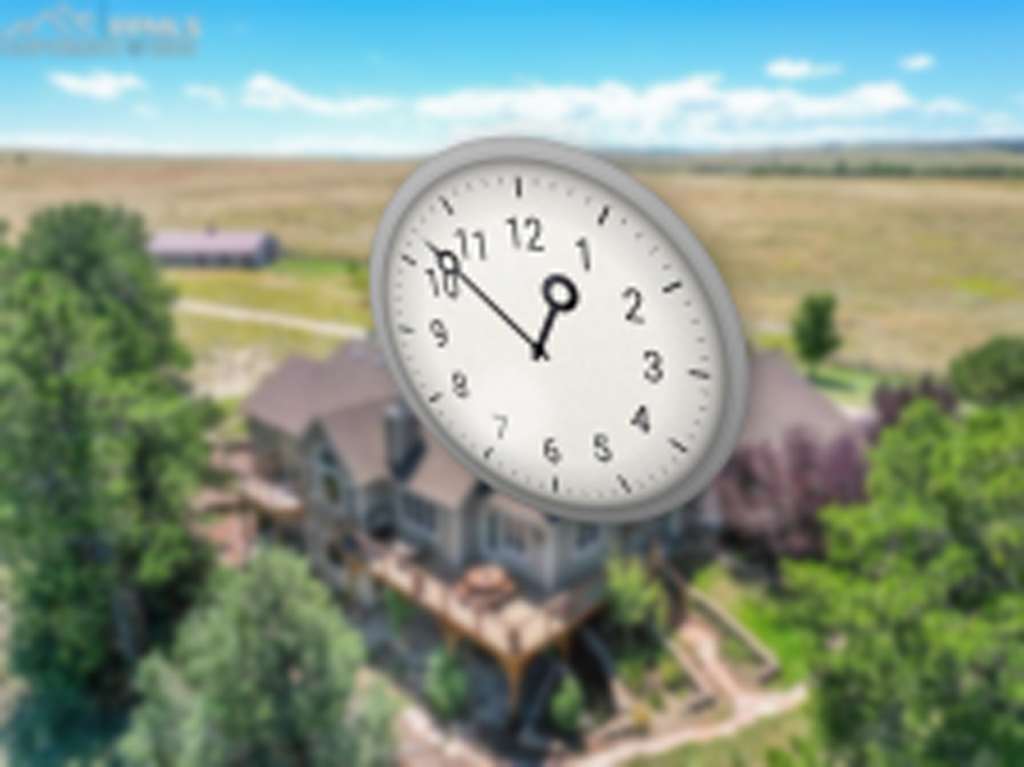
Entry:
12,52
